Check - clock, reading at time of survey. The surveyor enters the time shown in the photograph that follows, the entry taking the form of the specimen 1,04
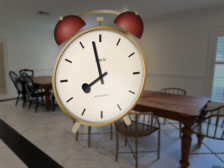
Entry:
7,58
